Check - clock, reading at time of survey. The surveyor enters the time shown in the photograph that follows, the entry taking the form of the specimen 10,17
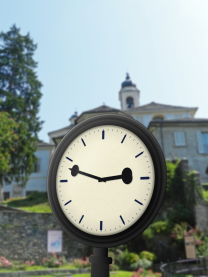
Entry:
2,48
